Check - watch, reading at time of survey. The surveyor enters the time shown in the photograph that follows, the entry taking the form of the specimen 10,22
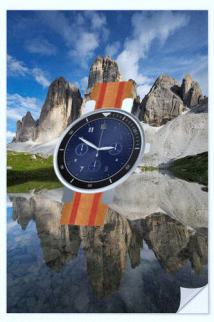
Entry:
2,50
